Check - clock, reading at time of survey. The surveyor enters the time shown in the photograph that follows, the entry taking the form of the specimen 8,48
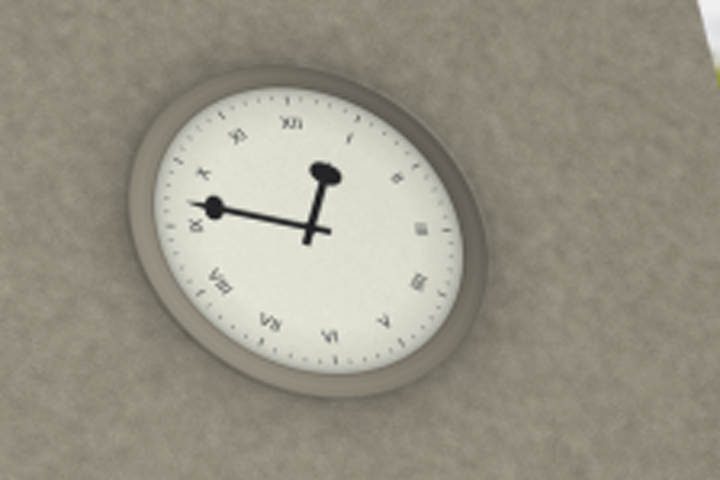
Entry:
12,47
